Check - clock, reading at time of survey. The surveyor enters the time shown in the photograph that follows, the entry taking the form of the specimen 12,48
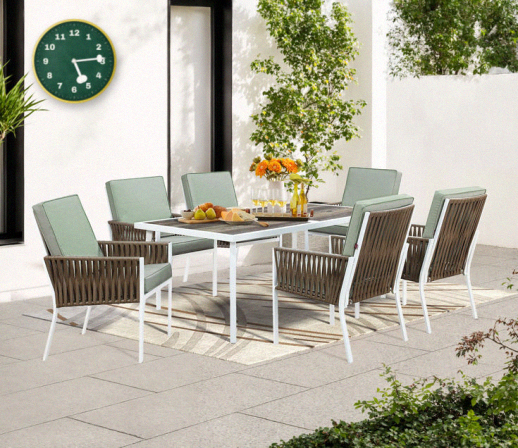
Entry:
5,14
